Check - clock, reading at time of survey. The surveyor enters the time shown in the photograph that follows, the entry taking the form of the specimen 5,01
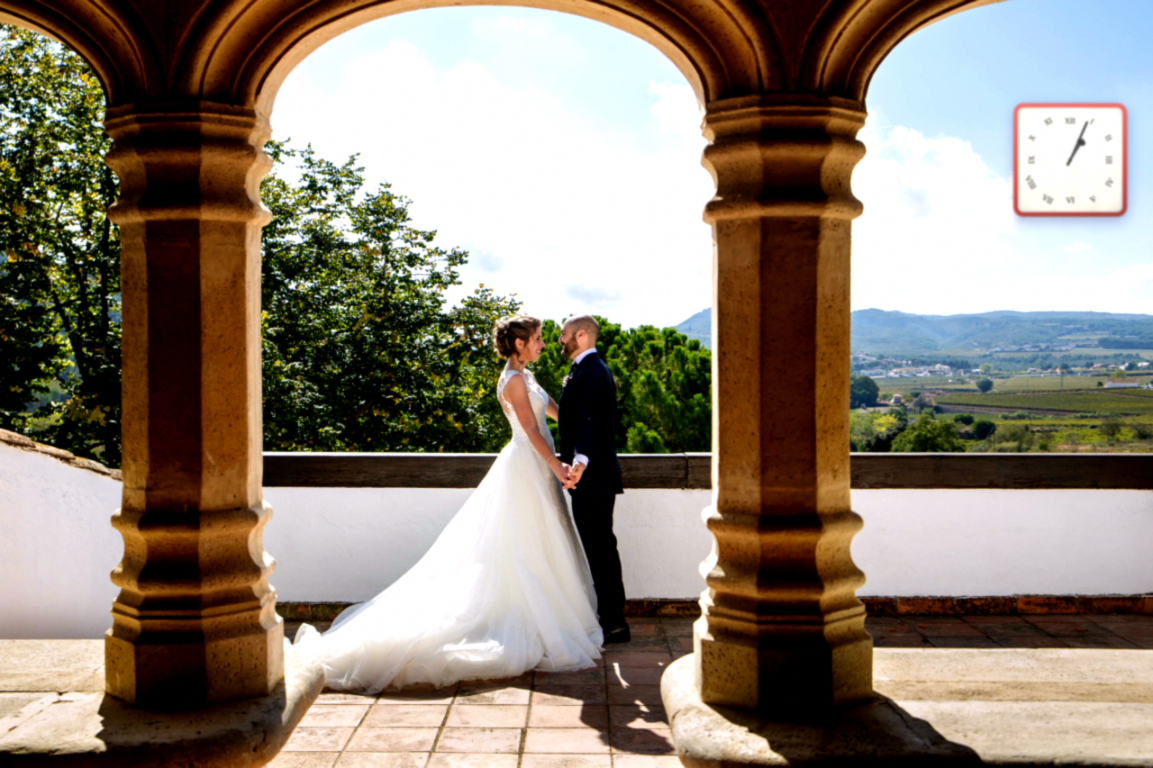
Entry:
1,04
